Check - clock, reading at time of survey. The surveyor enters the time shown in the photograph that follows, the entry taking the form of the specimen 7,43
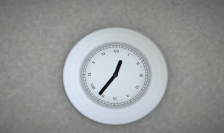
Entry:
12,36
